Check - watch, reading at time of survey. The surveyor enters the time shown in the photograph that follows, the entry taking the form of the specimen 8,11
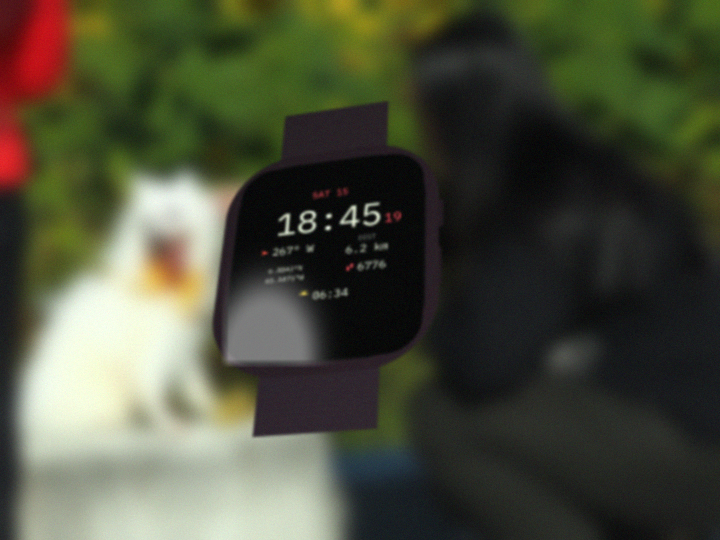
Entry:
18,45
